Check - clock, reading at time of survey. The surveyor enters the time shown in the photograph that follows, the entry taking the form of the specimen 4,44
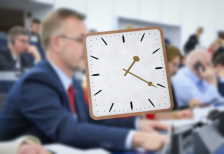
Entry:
1,21
